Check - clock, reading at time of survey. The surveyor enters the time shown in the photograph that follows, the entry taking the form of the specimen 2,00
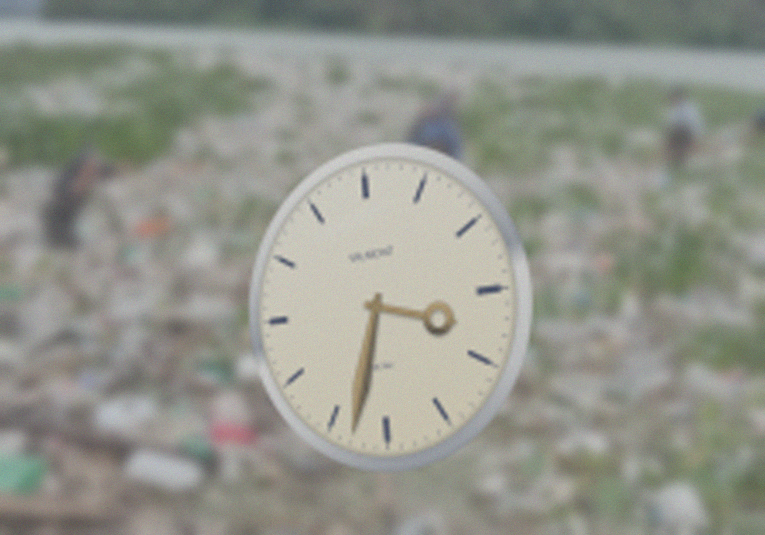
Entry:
3,33
